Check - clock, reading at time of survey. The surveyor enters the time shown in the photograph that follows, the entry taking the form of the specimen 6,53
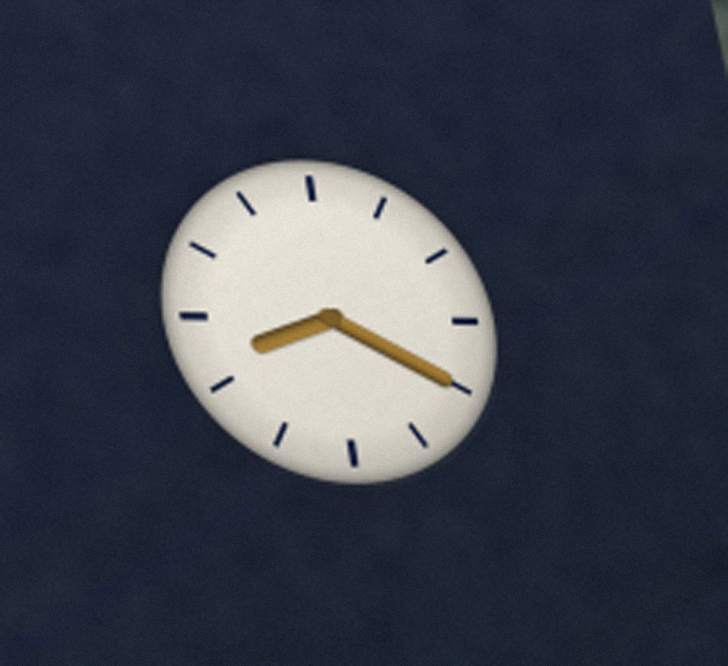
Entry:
8,20
